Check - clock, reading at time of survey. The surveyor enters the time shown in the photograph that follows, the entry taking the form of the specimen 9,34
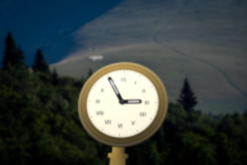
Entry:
2,55
